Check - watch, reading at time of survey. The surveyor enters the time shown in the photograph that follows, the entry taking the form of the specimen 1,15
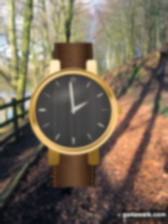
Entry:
1,59
